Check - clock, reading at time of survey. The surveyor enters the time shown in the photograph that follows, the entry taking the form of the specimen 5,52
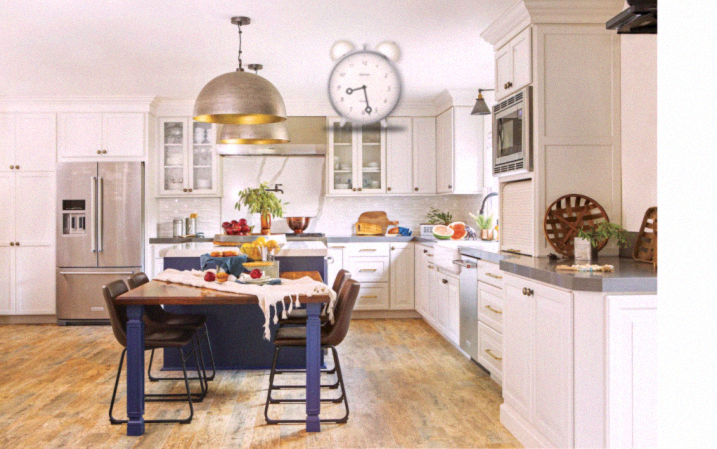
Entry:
8,28
